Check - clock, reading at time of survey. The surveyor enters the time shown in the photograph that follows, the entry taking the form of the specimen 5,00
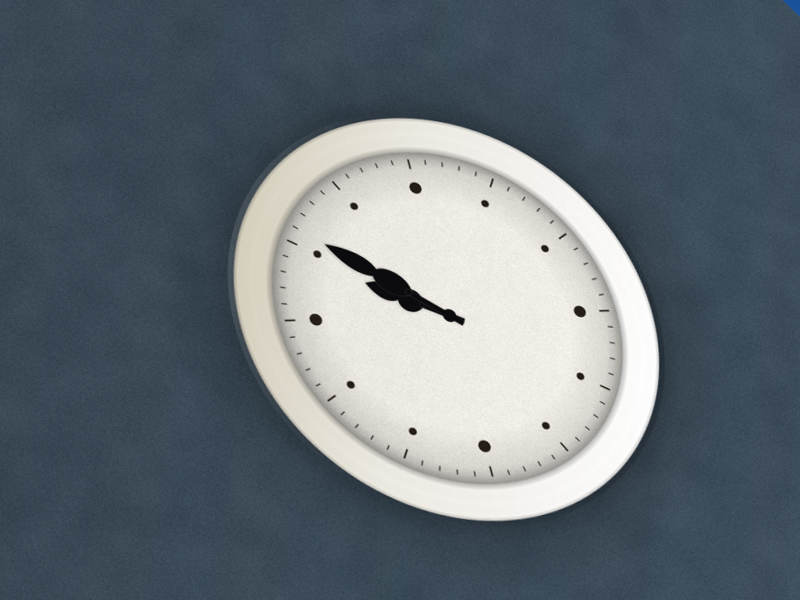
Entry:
9,51
